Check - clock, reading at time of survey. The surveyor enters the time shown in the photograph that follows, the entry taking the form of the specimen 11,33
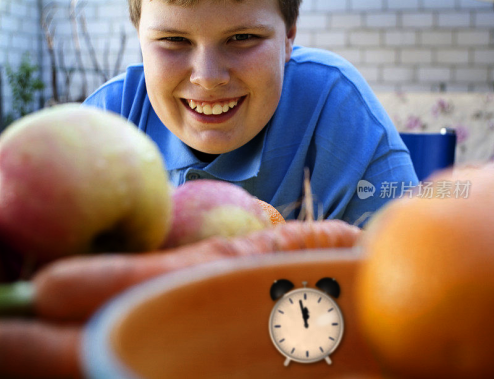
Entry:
11,58
